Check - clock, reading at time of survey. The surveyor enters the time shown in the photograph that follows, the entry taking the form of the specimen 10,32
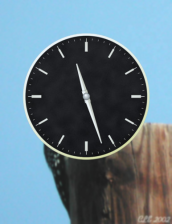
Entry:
11,27
